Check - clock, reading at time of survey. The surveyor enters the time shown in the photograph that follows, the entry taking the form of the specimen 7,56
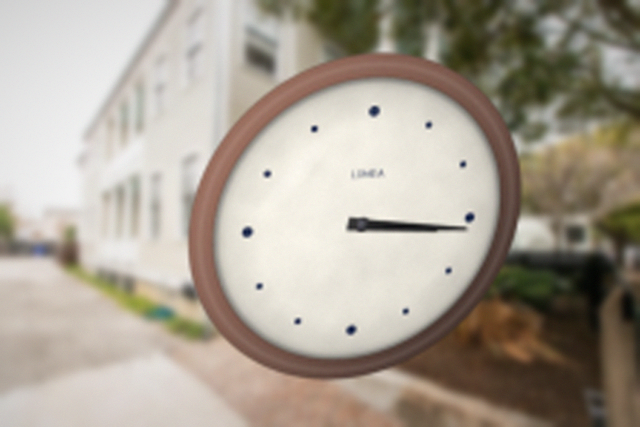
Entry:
3,16
